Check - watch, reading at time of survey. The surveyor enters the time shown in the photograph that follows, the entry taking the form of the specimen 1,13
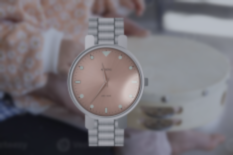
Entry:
11,36
